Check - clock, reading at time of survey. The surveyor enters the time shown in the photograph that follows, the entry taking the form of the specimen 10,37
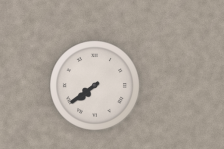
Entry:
7,39
